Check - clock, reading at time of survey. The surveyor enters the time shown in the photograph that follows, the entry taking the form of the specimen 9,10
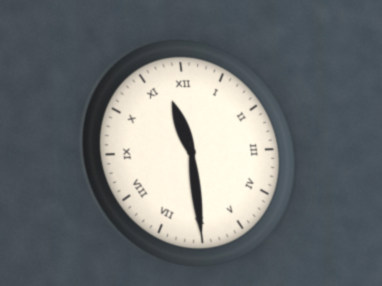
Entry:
11,30
